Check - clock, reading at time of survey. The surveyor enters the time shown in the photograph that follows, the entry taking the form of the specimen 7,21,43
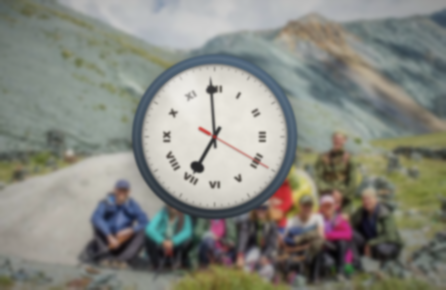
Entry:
6,59,20
